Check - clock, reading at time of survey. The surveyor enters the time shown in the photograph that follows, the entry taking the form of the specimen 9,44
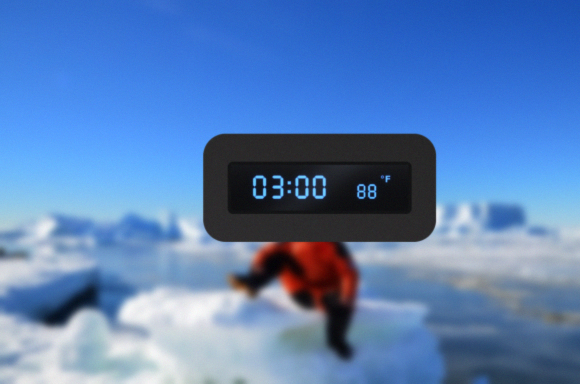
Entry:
3,00
